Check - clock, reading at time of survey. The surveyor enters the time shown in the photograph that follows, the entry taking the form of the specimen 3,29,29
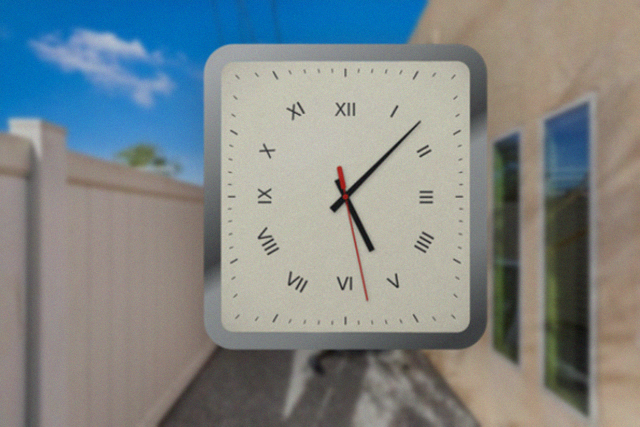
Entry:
5,07,28
